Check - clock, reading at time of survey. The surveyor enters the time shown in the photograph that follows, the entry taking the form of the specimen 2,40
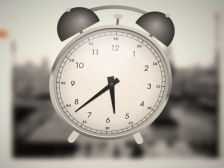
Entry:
5,38
